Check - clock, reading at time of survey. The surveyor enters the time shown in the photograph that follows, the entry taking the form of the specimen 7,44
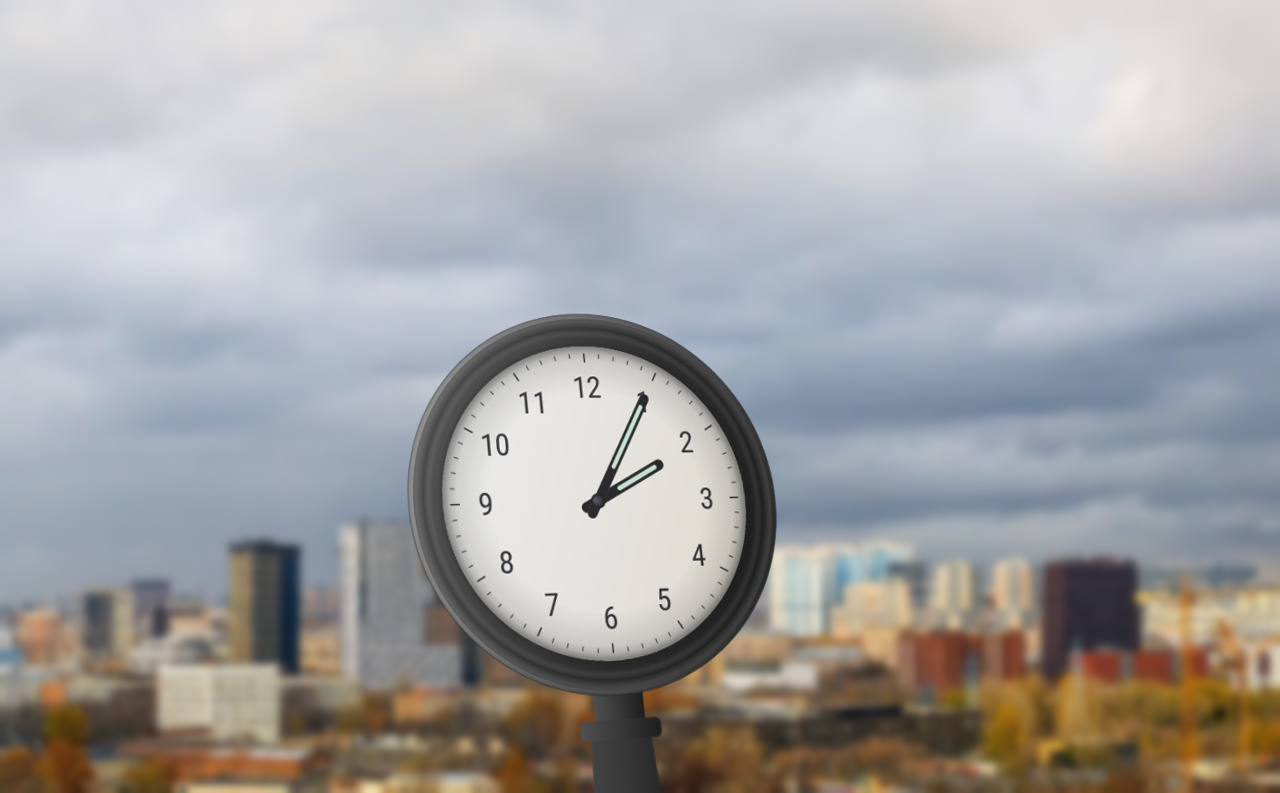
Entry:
2,05
